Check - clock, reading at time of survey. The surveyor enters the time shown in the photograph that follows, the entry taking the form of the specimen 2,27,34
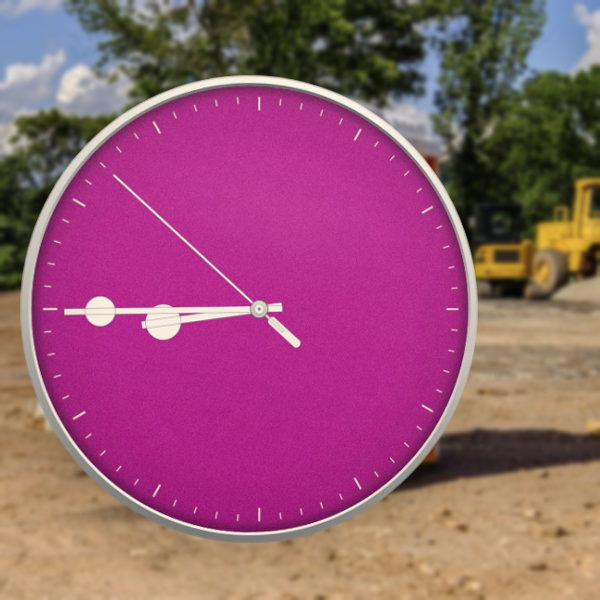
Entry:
8,44,52
